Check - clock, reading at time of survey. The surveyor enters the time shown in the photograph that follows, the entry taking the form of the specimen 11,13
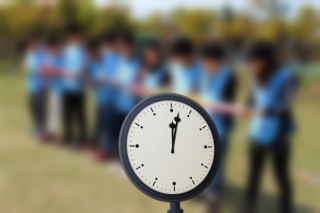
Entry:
12,02
